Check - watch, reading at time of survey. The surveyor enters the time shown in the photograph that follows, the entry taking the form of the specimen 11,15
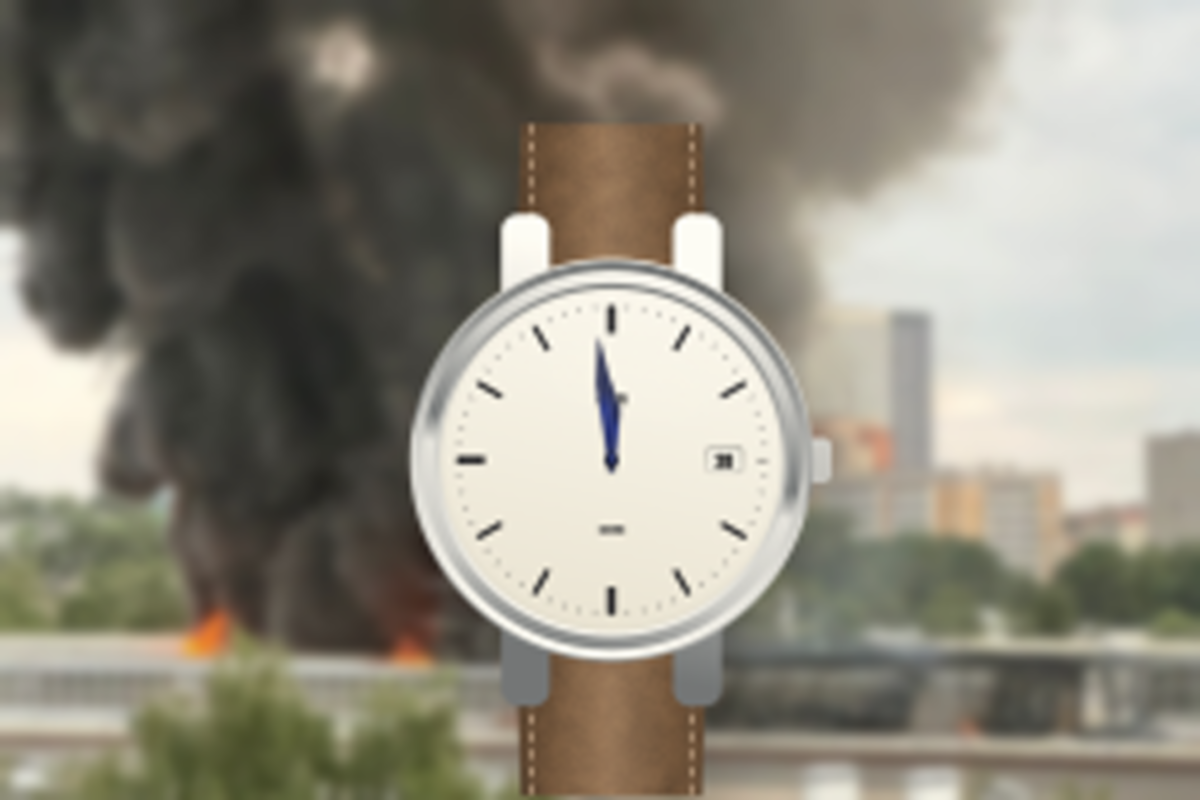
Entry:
11,59
